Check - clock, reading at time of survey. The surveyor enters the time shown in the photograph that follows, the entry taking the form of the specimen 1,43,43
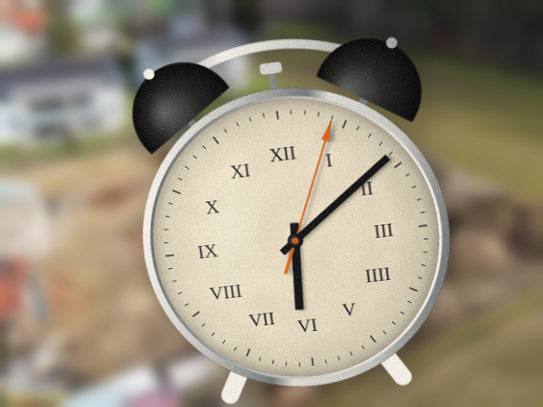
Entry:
6,09,04
